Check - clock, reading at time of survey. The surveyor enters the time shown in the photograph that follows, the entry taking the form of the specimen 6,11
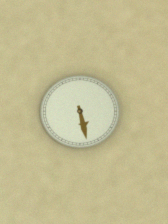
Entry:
5,28
